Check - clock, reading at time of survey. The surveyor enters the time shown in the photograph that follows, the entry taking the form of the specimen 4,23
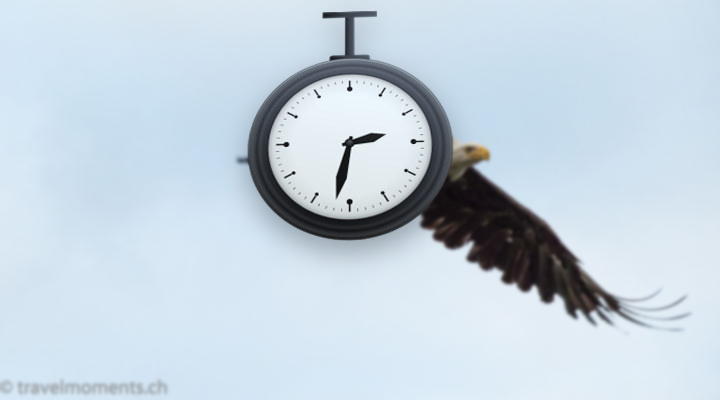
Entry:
2,32
